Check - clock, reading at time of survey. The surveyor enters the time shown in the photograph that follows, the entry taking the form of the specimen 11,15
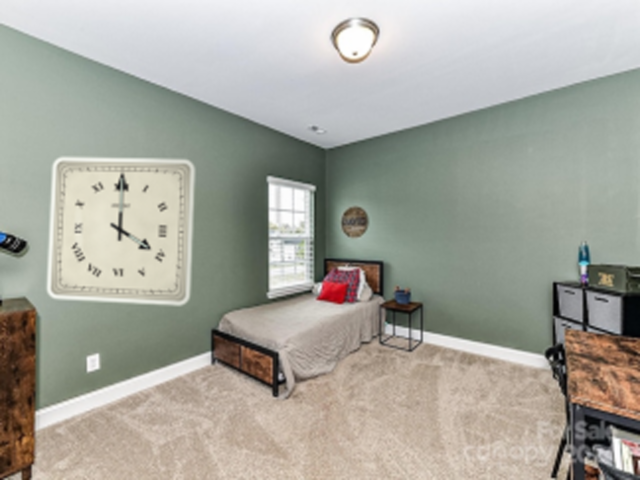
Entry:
4,00
